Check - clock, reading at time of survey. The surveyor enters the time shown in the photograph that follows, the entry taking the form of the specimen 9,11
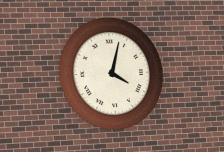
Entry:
4,03
